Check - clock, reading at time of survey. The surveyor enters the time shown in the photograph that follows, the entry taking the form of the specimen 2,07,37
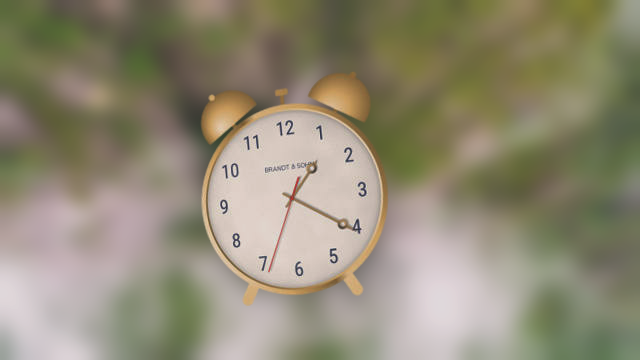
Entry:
1,20,34
